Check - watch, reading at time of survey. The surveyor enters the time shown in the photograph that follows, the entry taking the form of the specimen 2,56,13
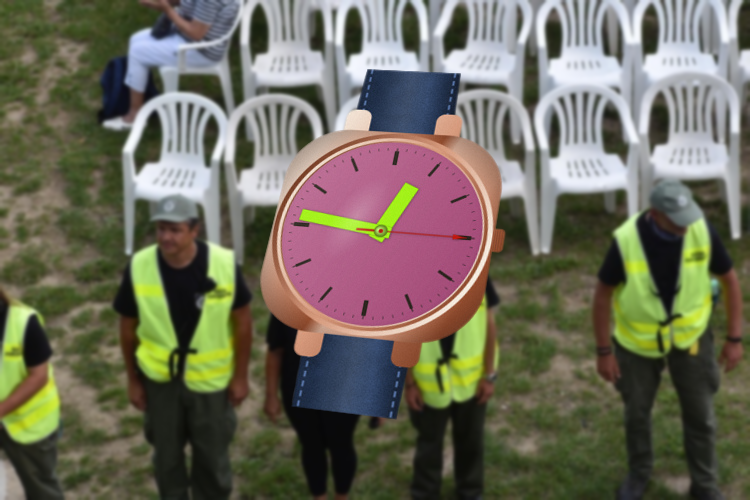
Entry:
12,46,15
